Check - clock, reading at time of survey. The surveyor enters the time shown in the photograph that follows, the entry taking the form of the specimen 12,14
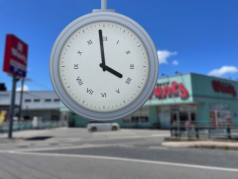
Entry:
3,59
